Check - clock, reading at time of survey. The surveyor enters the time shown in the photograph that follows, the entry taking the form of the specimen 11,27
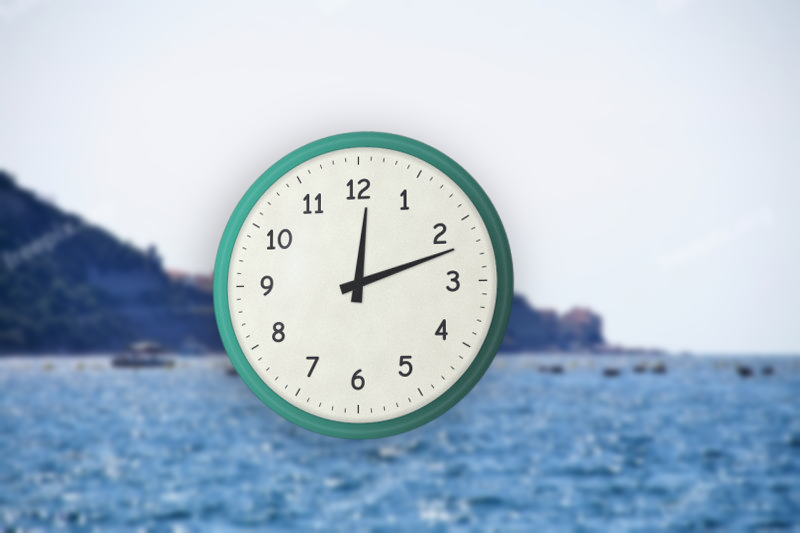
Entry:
12,12
